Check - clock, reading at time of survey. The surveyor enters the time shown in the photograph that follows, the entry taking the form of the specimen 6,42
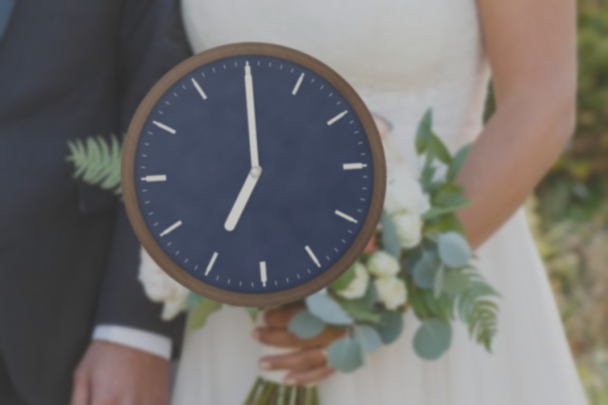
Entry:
7,00
